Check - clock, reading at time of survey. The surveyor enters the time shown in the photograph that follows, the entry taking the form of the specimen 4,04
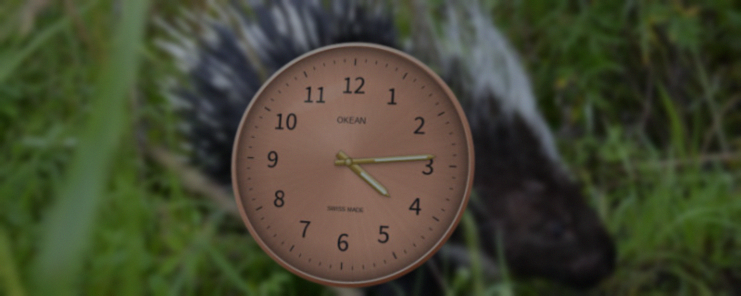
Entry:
4,14
